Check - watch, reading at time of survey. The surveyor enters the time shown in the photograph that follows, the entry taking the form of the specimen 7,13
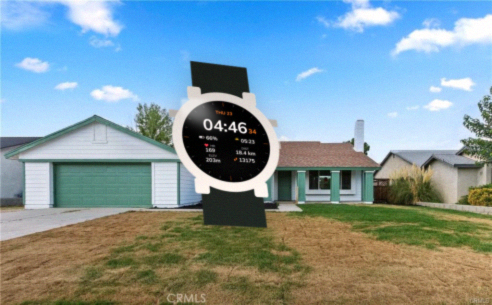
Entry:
4,46
